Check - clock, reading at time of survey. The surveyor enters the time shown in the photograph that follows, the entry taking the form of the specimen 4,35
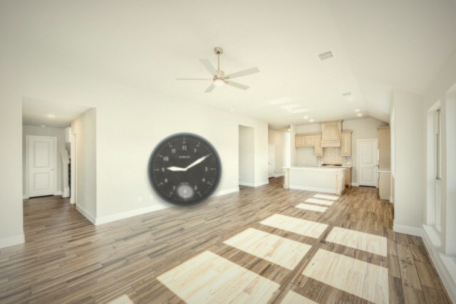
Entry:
9,10
